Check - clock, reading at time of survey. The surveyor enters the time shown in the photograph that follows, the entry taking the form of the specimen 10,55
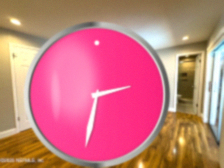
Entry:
2,32
